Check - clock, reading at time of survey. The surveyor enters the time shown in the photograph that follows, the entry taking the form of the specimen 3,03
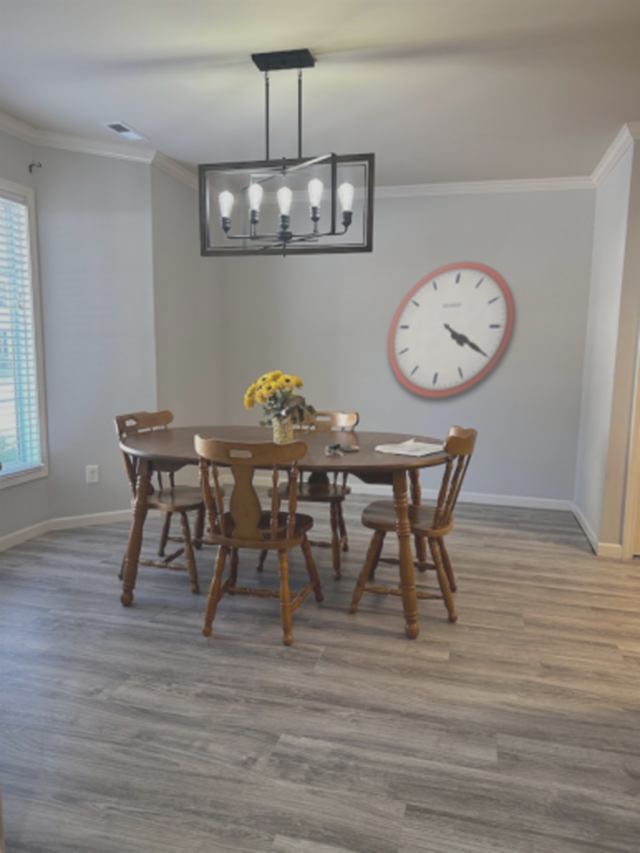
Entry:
4,20
